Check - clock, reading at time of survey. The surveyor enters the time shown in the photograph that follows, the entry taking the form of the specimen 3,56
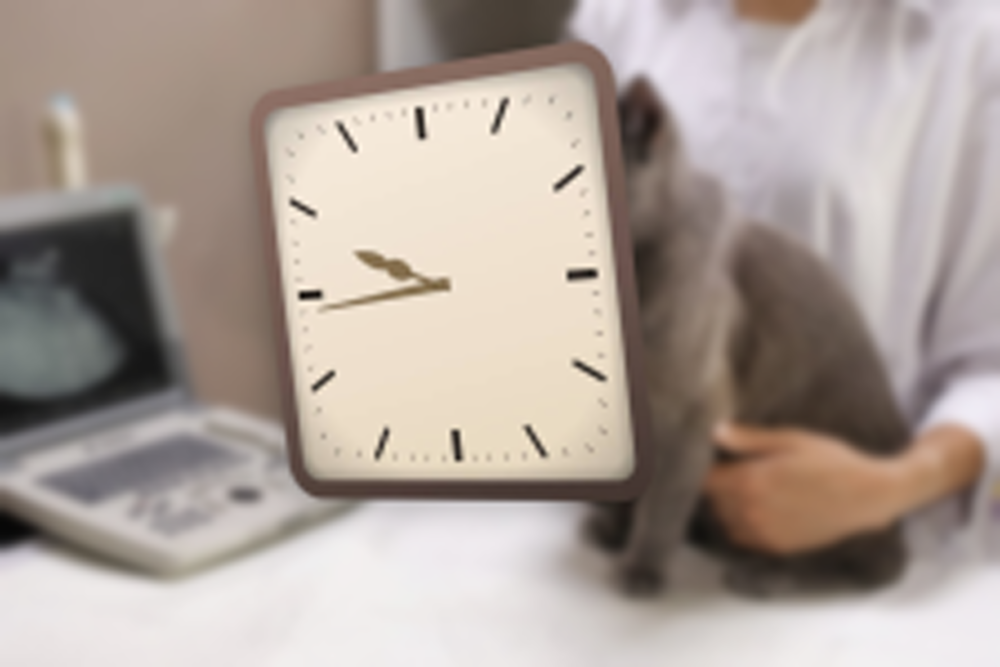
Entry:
9,44
